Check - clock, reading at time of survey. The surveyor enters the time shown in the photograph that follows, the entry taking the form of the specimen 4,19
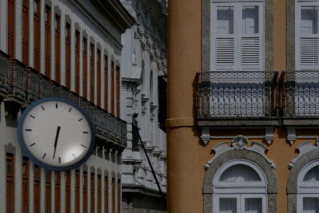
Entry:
6,32
